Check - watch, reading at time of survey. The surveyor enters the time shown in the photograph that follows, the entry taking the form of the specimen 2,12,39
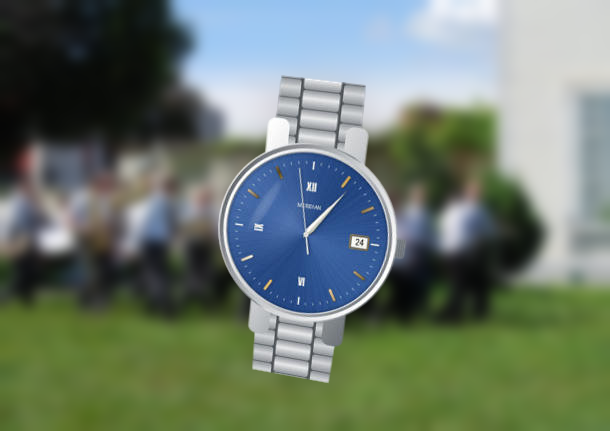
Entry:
1,05,58
